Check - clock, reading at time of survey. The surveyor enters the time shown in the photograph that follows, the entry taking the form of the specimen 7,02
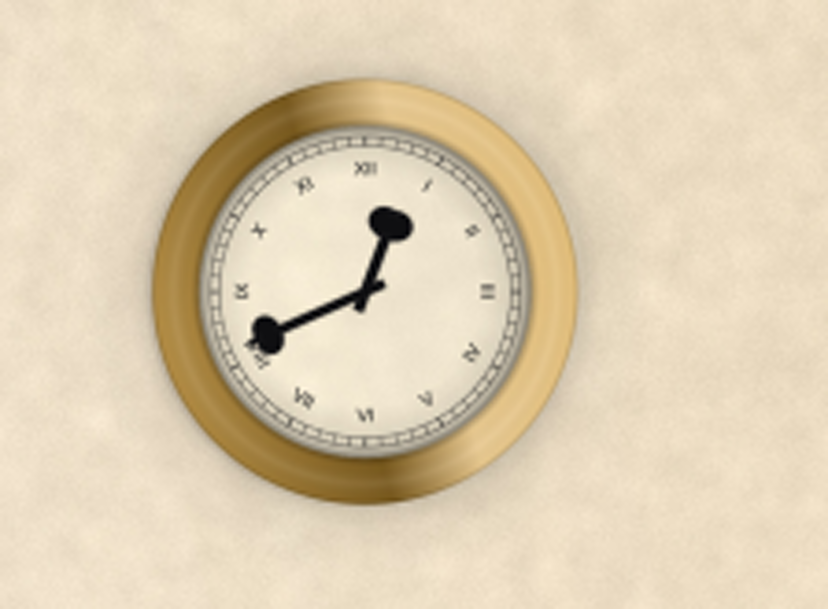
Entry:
12,41
